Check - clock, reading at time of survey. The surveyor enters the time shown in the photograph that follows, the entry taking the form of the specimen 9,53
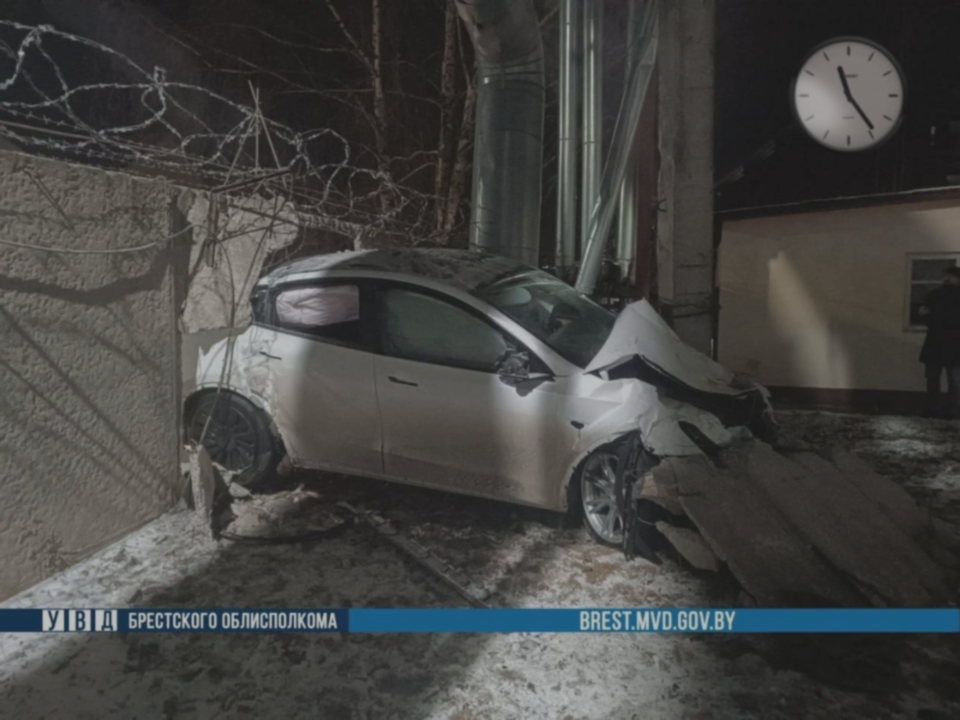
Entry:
11,24
